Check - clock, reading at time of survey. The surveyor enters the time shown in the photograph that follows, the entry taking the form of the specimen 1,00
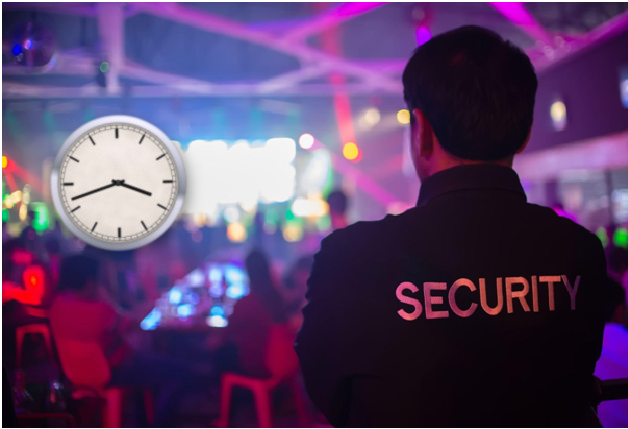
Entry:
3,42
